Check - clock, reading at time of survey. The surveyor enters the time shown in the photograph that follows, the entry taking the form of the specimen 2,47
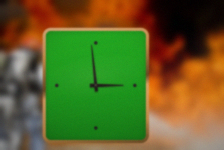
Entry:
2,59
